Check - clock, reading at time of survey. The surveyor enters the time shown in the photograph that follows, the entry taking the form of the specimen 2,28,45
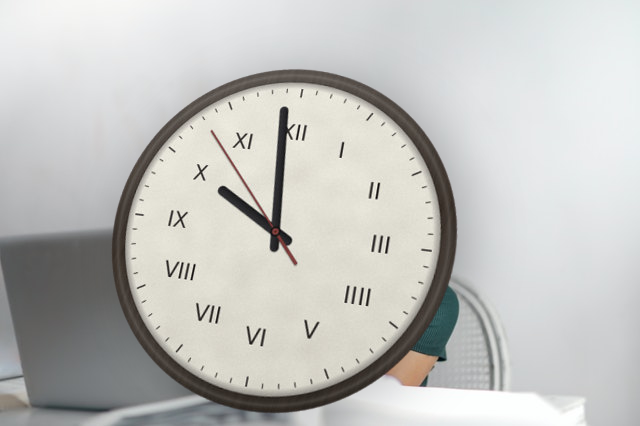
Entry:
9,58,53
